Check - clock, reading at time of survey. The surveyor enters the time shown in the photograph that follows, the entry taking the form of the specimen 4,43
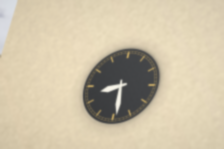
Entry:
8,29
